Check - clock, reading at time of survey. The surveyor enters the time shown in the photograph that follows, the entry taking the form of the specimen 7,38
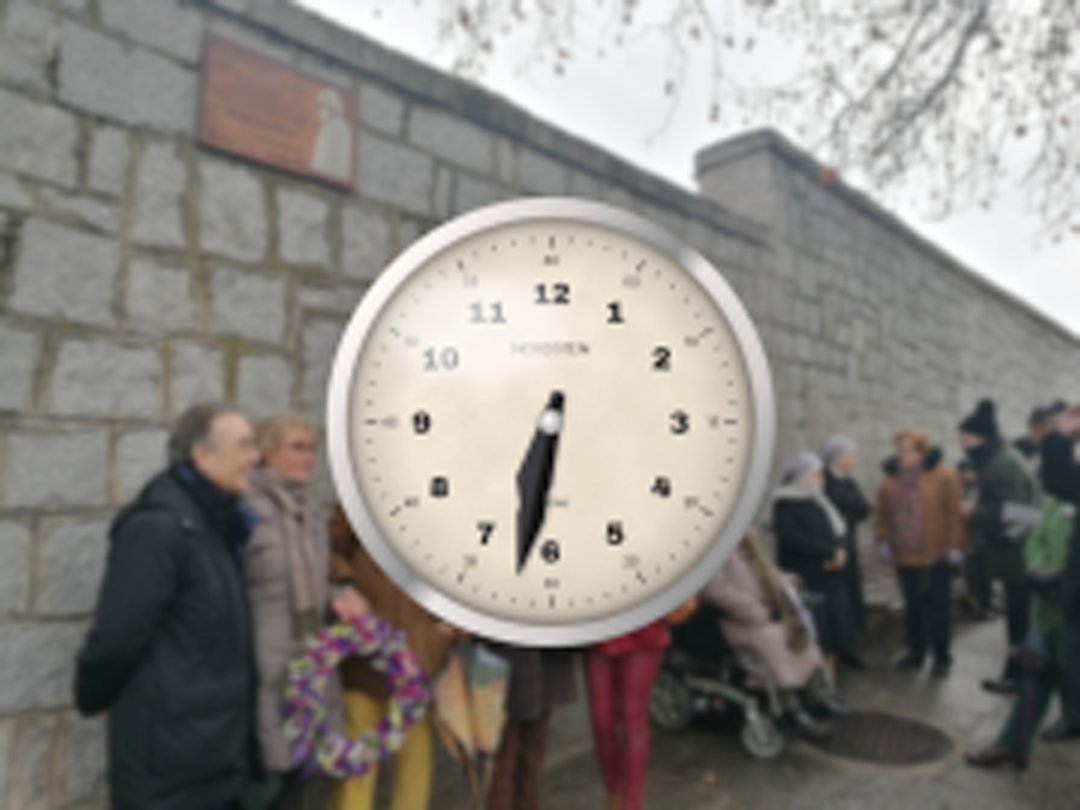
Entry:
6,32
